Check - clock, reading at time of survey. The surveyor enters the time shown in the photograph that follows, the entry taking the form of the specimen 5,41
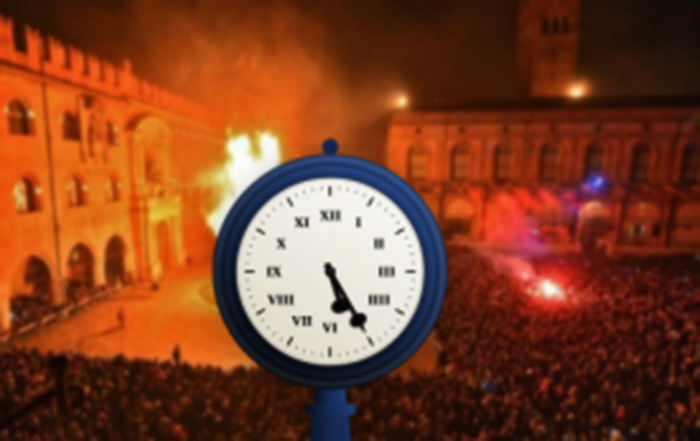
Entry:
5,25
